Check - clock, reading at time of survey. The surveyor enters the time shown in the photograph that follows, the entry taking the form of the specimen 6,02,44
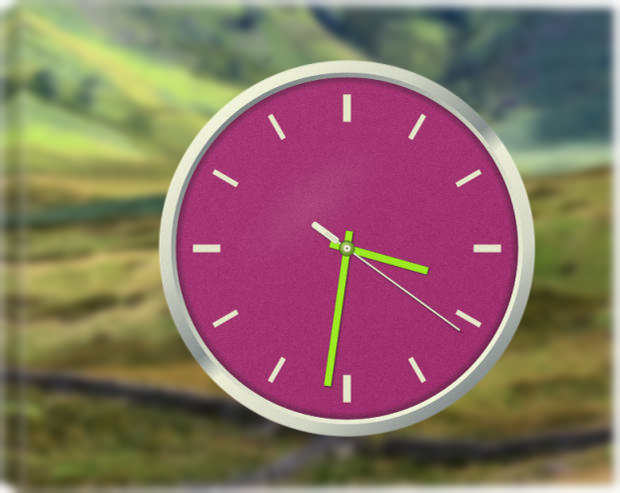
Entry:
3,31,21
